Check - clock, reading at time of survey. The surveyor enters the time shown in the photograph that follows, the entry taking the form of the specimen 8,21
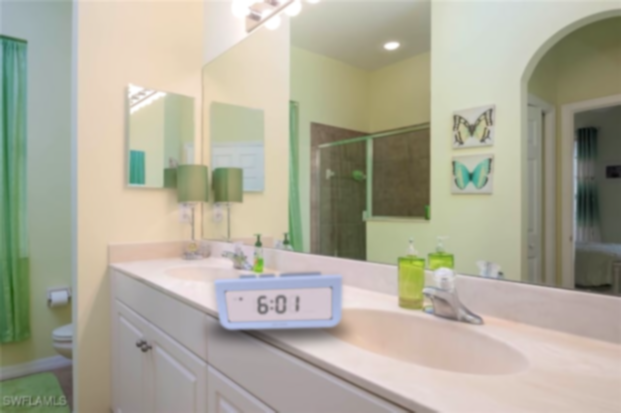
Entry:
6,01
